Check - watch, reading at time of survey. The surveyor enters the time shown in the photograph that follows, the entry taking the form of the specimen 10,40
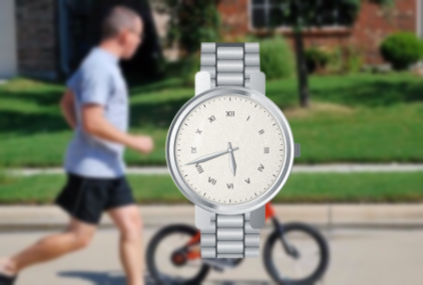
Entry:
5,42
